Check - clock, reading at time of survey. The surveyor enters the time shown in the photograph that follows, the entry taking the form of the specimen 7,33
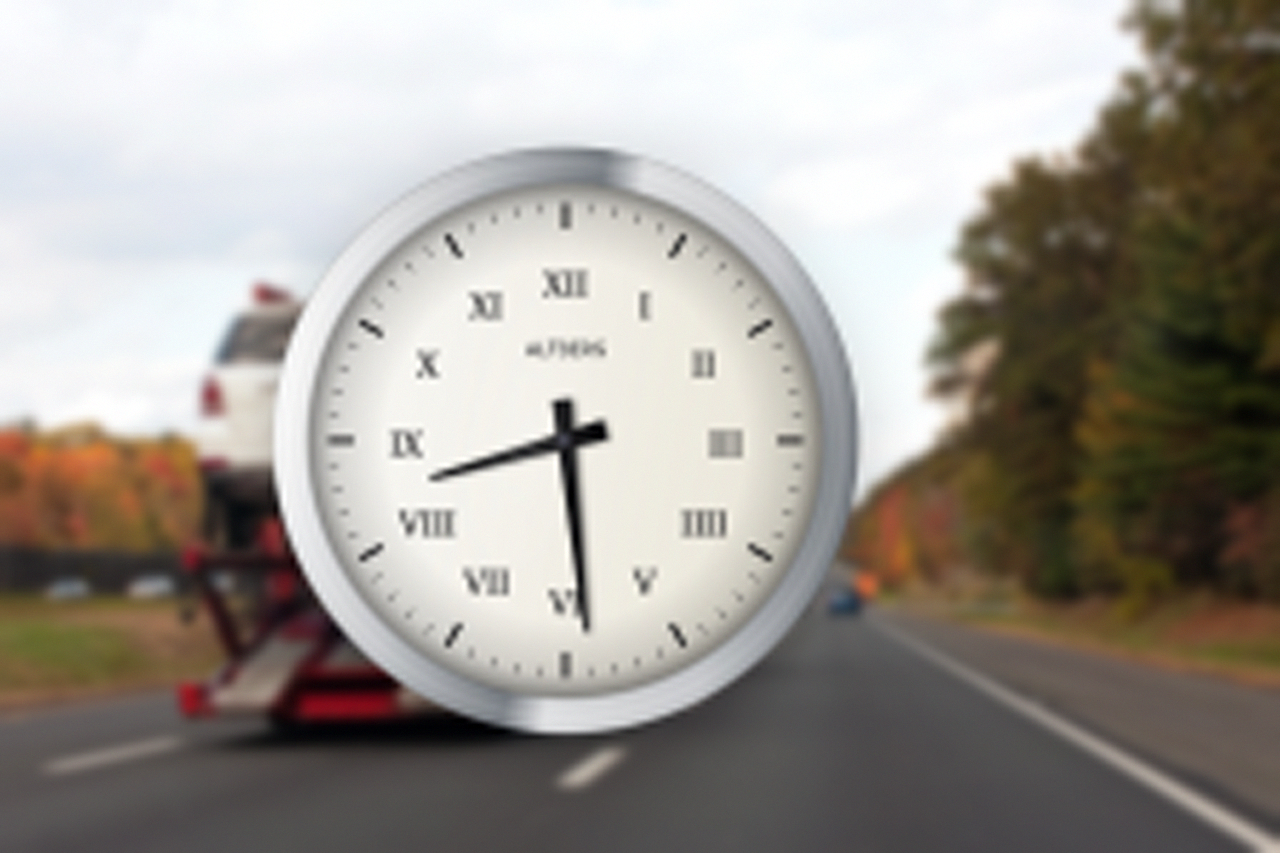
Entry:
8,29
